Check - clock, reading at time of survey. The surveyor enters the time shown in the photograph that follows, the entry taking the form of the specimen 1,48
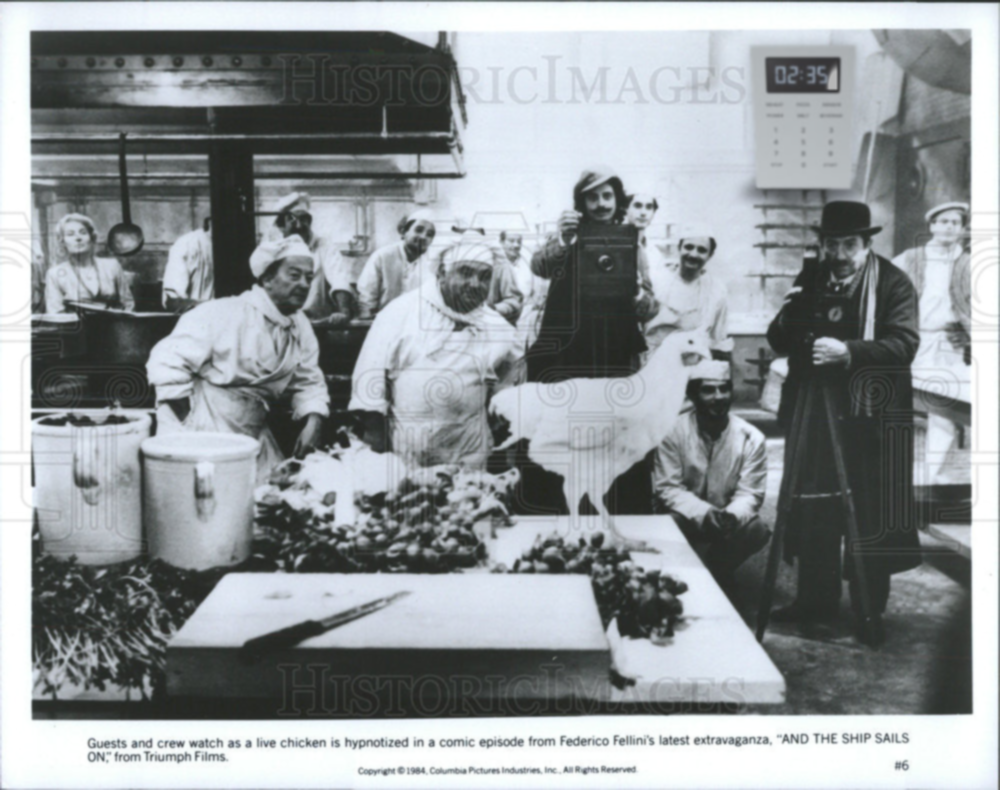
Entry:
2,35
